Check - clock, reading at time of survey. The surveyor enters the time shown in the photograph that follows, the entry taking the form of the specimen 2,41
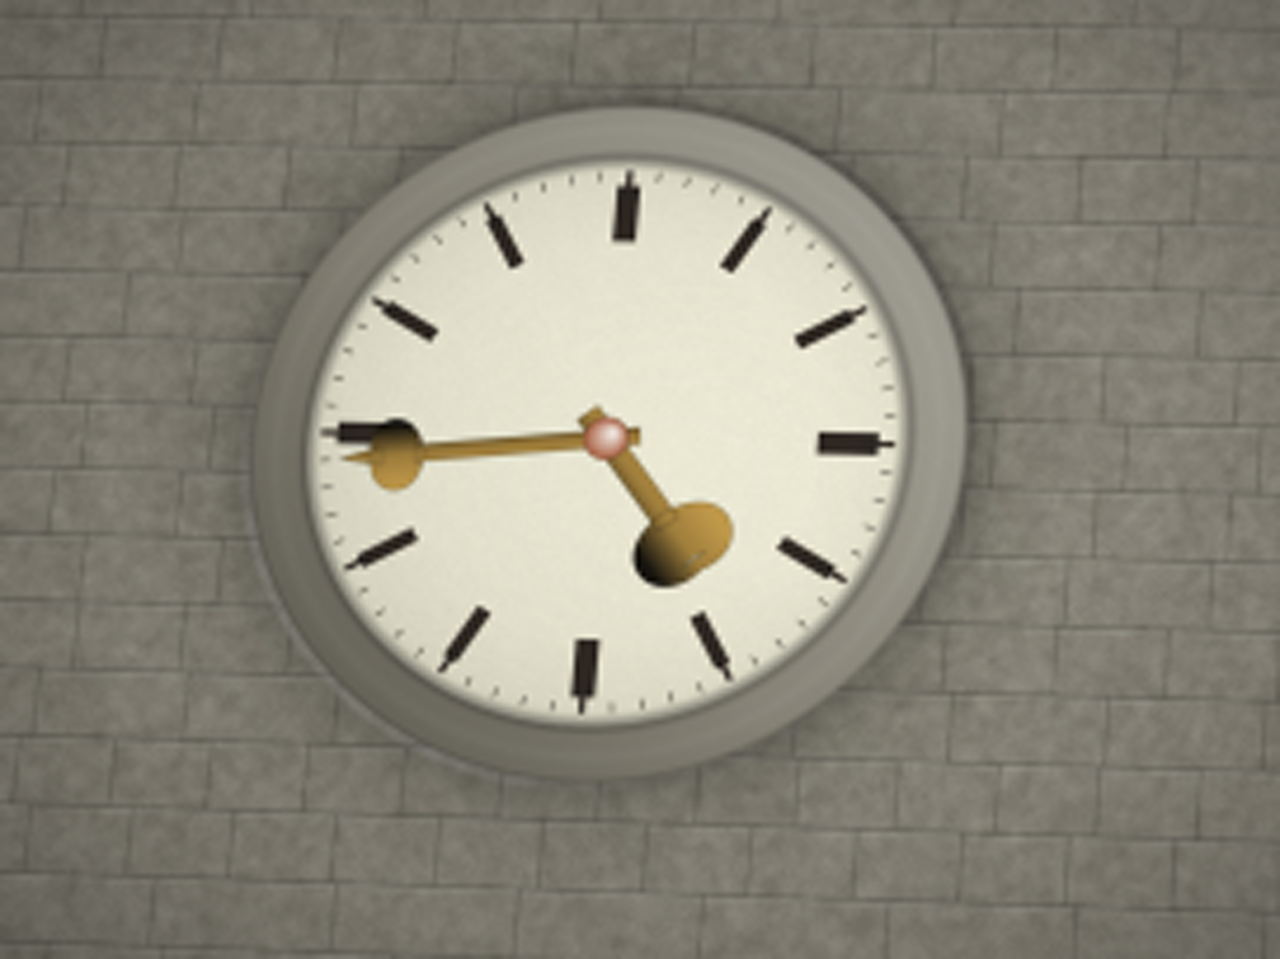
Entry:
4,44
